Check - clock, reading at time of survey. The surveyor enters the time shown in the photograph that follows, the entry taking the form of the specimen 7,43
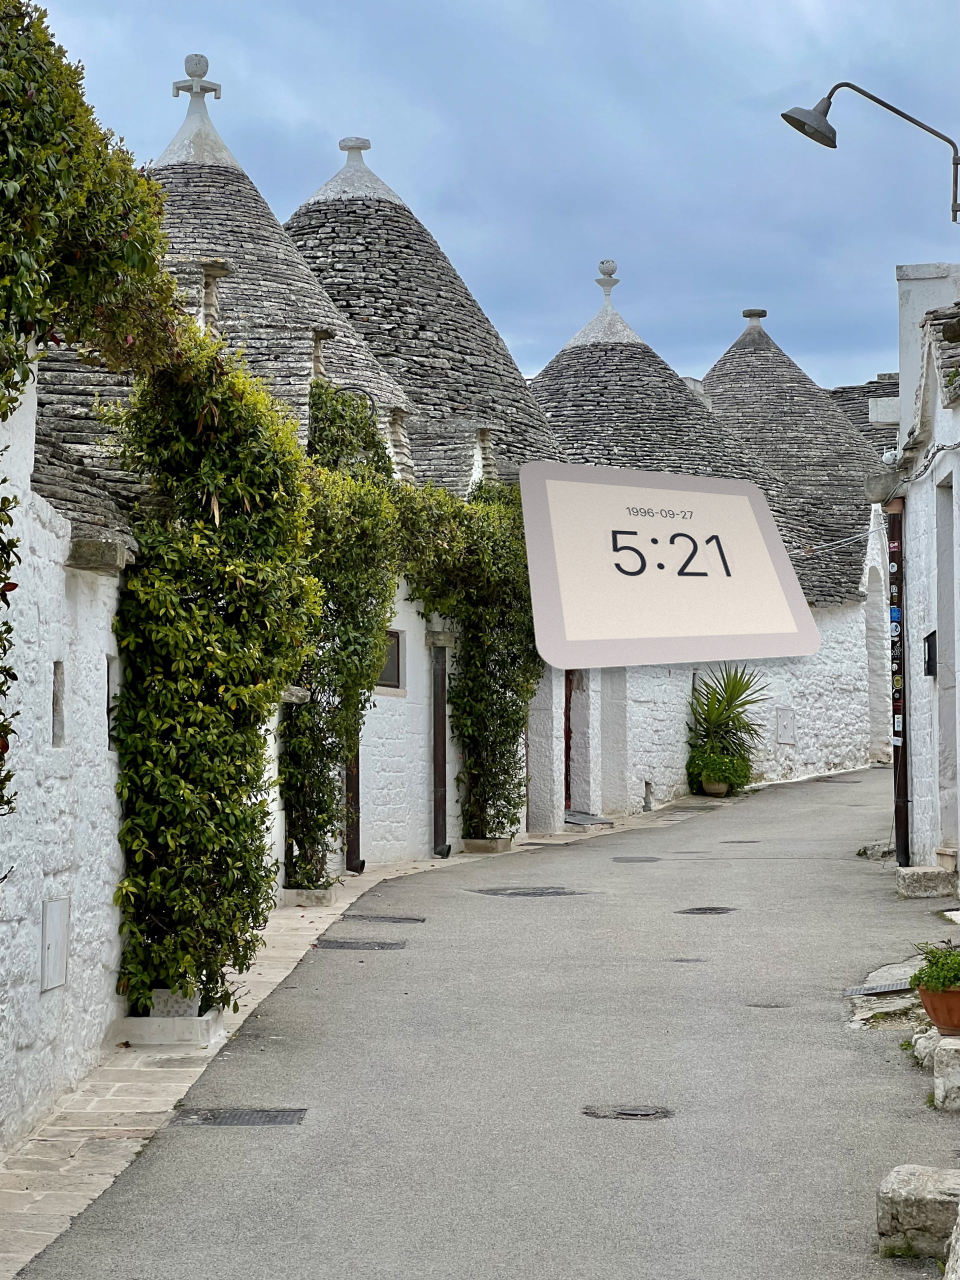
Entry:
5,21
